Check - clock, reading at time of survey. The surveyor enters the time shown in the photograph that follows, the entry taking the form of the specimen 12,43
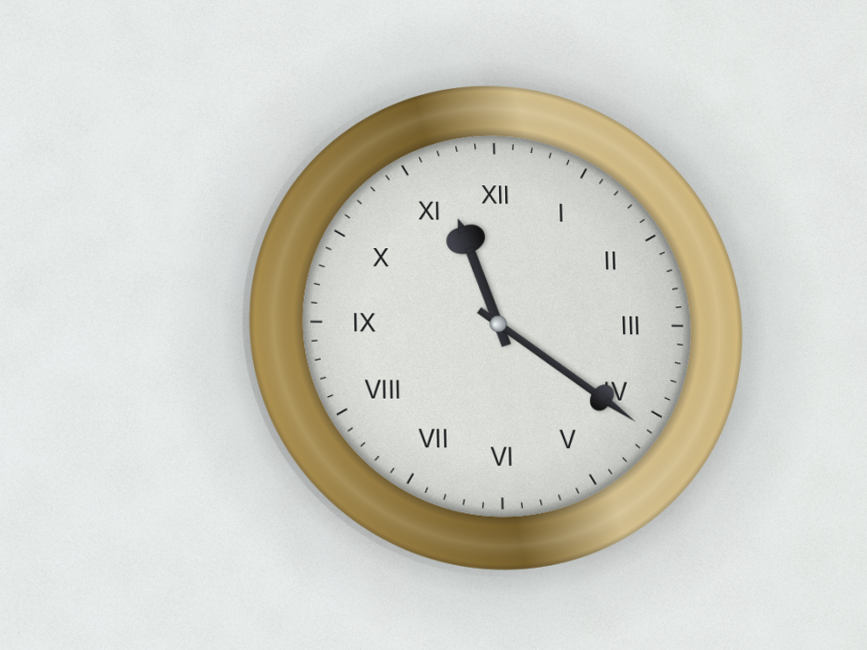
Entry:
11,21
